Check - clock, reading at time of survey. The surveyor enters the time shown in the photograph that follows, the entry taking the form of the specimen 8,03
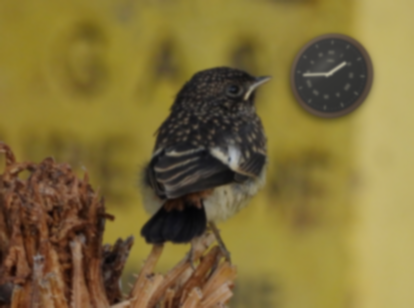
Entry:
1,44
